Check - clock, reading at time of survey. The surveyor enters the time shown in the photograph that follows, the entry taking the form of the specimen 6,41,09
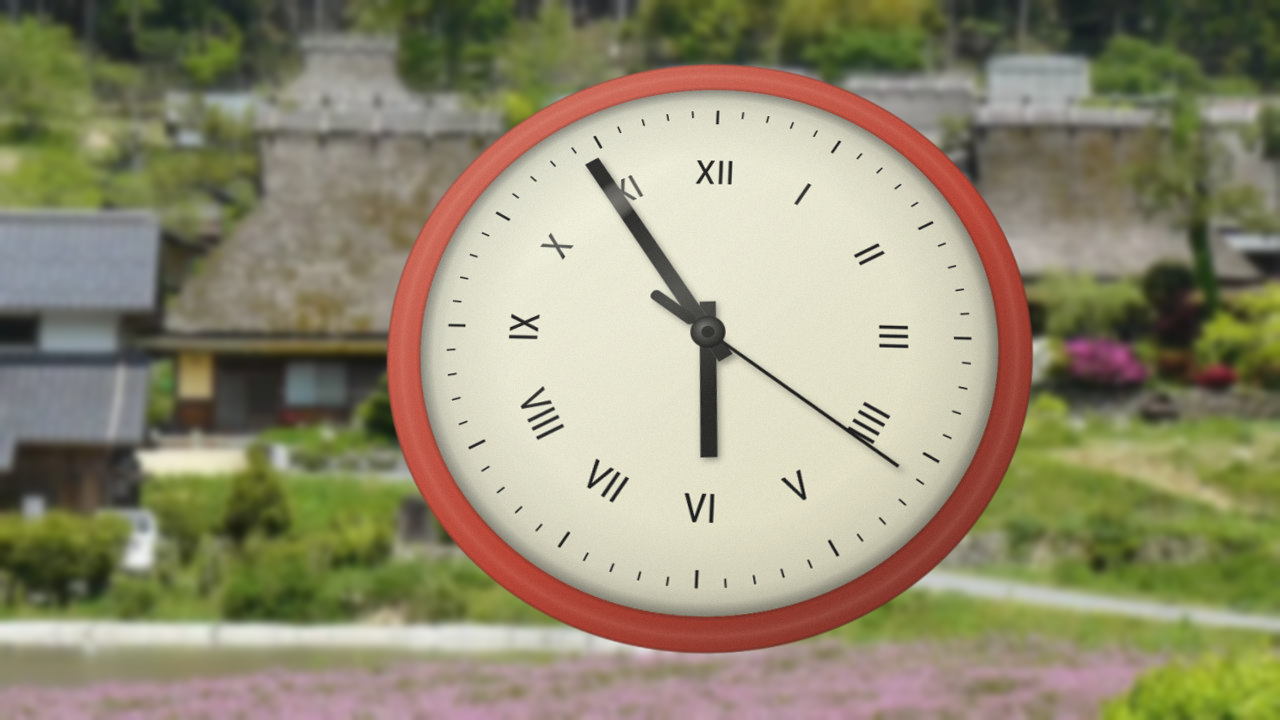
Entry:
5,54,21
